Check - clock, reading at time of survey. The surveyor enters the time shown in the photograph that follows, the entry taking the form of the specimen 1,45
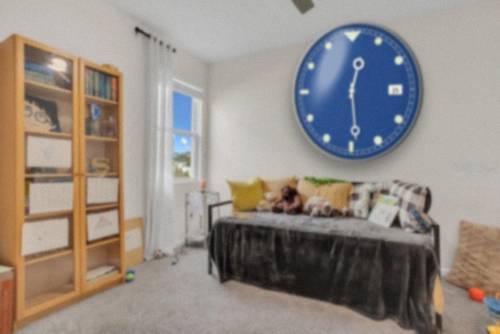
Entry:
12,29
